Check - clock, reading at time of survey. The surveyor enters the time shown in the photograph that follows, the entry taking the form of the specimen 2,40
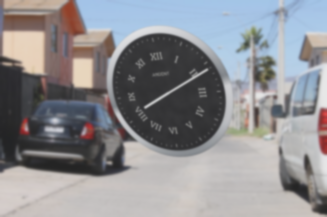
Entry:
8,11
